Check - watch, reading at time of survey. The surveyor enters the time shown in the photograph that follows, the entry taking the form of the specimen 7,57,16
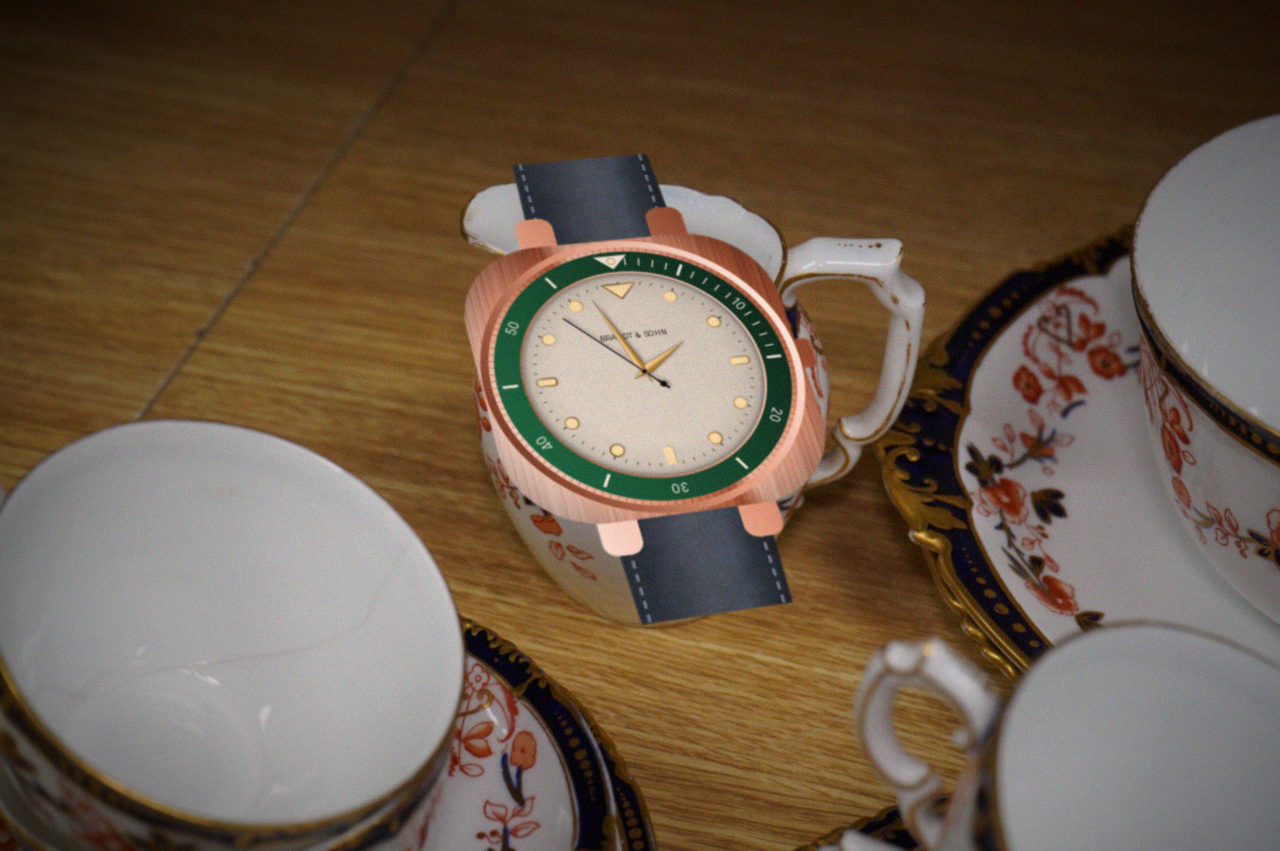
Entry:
1,56,53
